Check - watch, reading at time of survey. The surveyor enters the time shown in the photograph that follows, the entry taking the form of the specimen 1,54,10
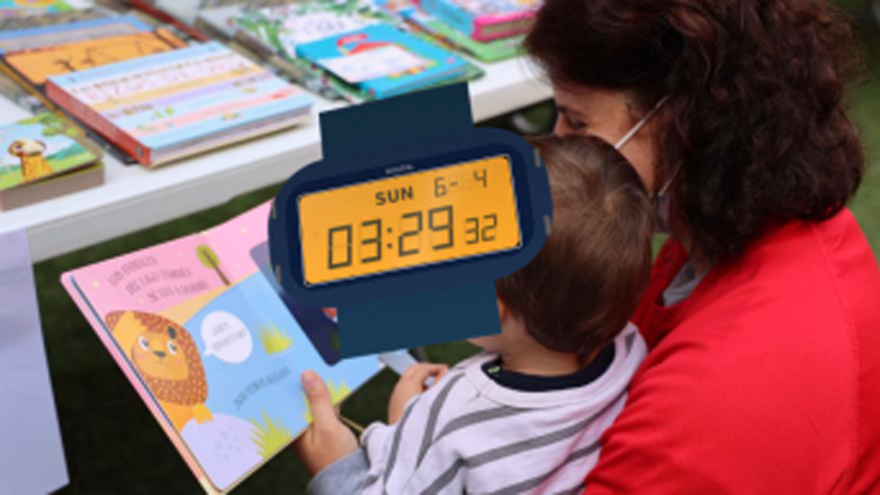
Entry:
3,29,32
